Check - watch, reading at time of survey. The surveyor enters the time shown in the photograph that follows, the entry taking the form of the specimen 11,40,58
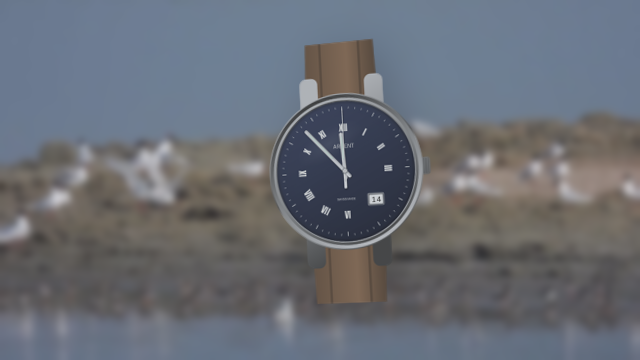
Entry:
11,53,00
